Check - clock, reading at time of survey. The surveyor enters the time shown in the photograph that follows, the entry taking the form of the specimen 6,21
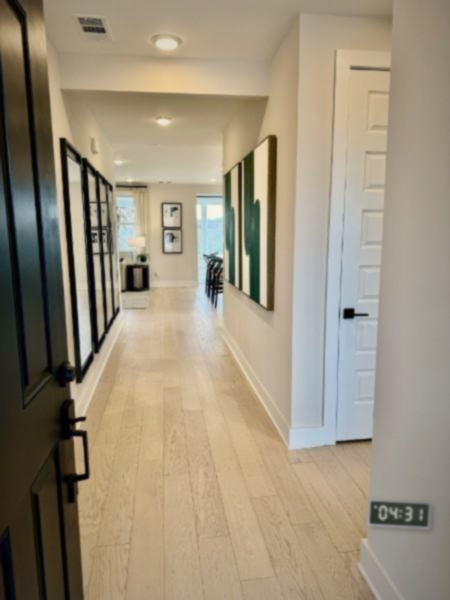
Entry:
4,31
